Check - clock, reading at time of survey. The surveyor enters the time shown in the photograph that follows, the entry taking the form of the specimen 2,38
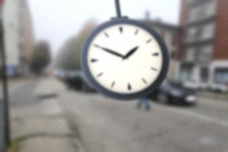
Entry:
1,50
